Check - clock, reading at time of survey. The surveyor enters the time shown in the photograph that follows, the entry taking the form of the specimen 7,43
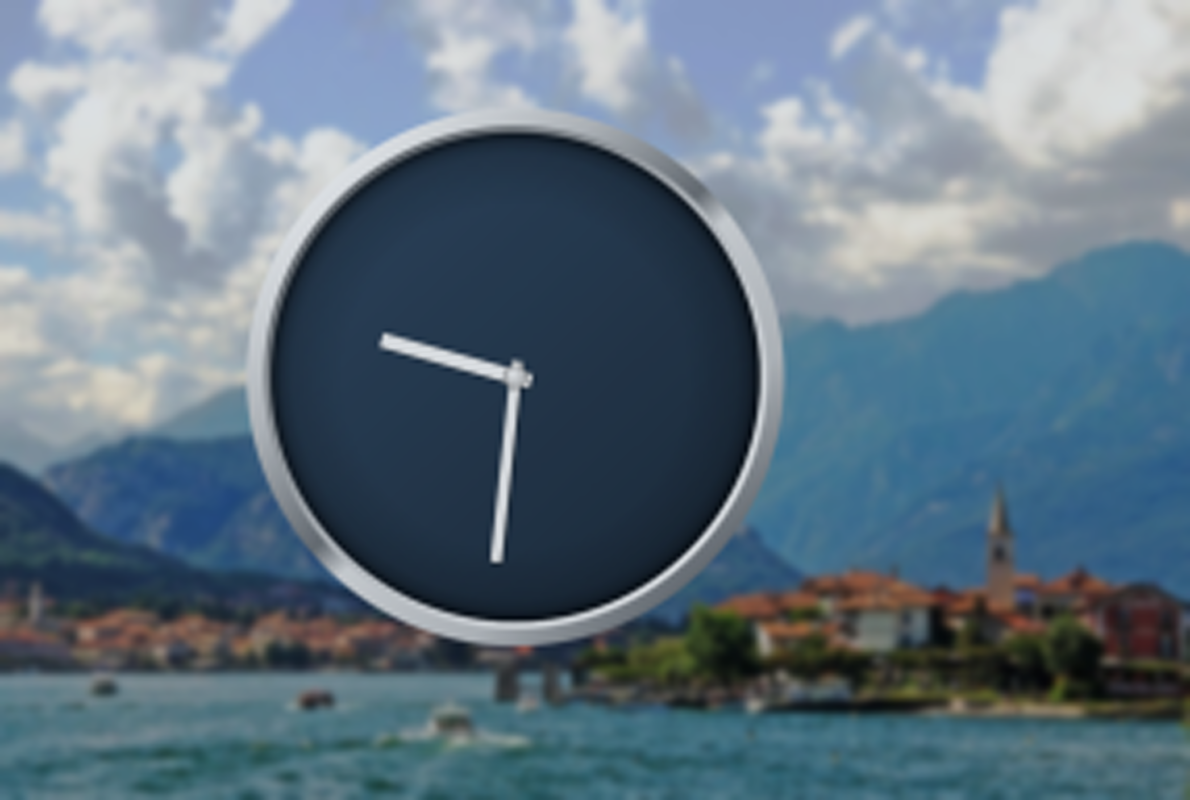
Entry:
9,31
